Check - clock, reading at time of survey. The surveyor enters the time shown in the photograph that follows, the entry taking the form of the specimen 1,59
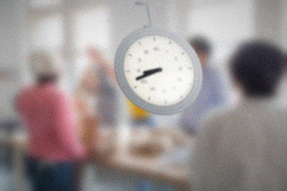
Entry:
8,42
